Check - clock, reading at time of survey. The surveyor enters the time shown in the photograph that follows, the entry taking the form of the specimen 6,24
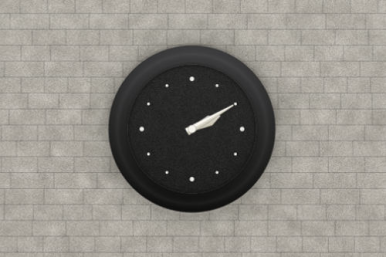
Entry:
2,10
